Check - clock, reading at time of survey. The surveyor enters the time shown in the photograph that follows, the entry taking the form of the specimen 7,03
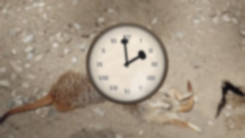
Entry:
1,59
